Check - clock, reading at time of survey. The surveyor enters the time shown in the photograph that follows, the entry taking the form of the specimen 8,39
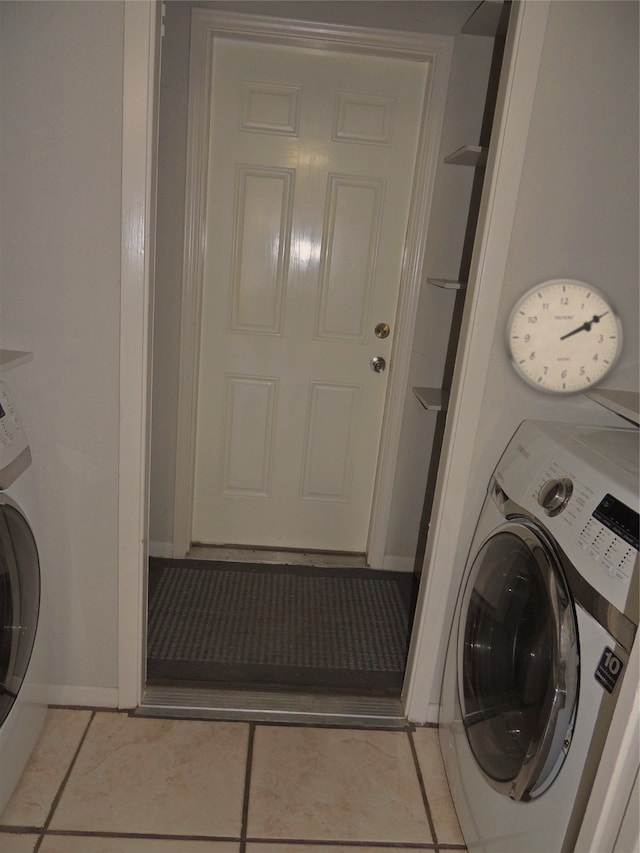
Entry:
2,10
